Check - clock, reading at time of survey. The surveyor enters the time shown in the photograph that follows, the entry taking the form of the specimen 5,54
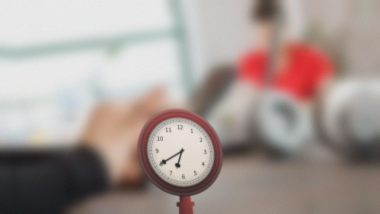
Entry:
6,40
